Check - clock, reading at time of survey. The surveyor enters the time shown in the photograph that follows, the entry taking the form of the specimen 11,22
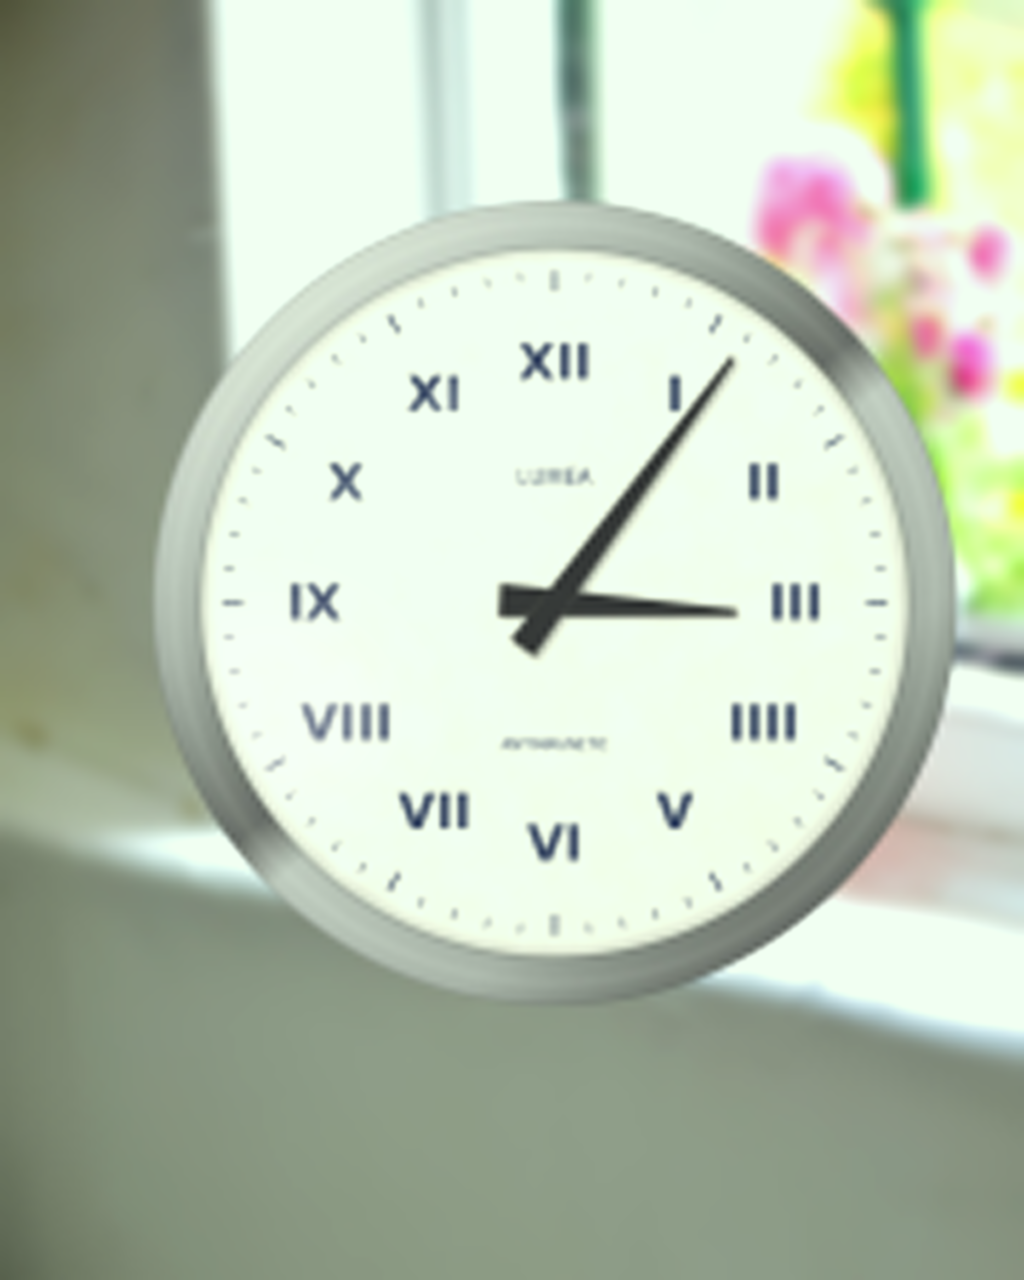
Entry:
3,06
